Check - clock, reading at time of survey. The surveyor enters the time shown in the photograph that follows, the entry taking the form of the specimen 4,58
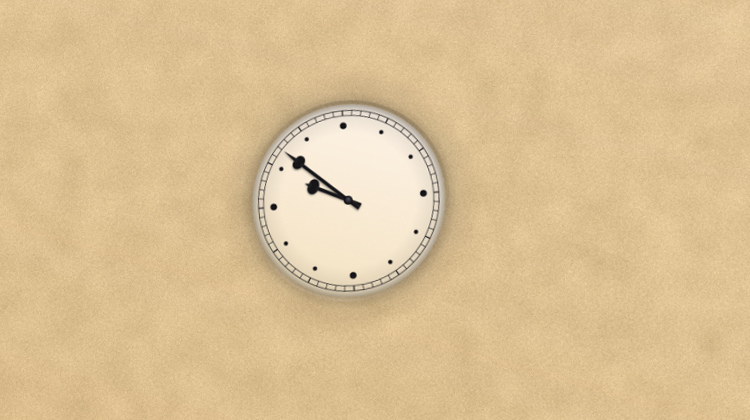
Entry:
9,52
